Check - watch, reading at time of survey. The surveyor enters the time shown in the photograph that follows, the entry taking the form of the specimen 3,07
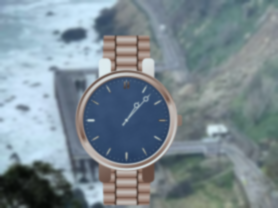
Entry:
1,07
